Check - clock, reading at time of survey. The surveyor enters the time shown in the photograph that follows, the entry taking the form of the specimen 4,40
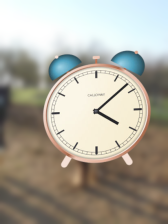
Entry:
4,08
